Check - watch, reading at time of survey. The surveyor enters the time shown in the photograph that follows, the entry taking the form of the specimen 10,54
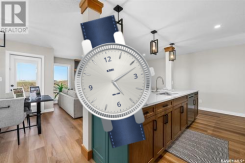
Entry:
5,12
